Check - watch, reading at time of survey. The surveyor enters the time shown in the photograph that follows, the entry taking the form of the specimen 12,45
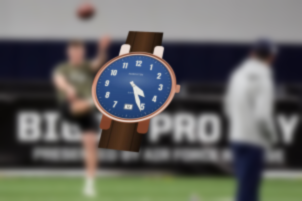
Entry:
4,26
